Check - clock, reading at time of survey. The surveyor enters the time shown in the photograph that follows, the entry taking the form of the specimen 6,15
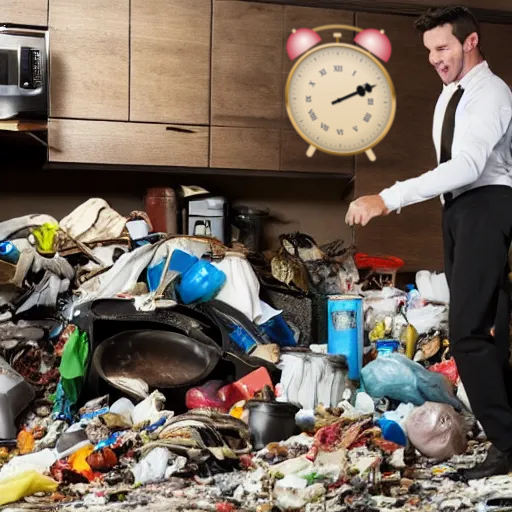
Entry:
2,11
